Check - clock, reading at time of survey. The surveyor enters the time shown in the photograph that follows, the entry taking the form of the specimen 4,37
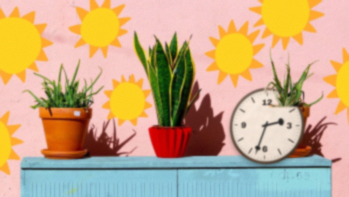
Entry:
2,33
